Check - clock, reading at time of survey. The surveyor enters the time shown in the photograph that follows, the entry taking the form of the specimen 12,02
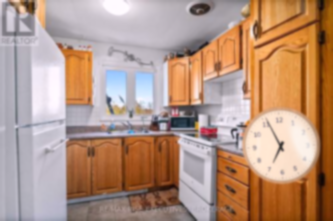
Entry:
6,56
